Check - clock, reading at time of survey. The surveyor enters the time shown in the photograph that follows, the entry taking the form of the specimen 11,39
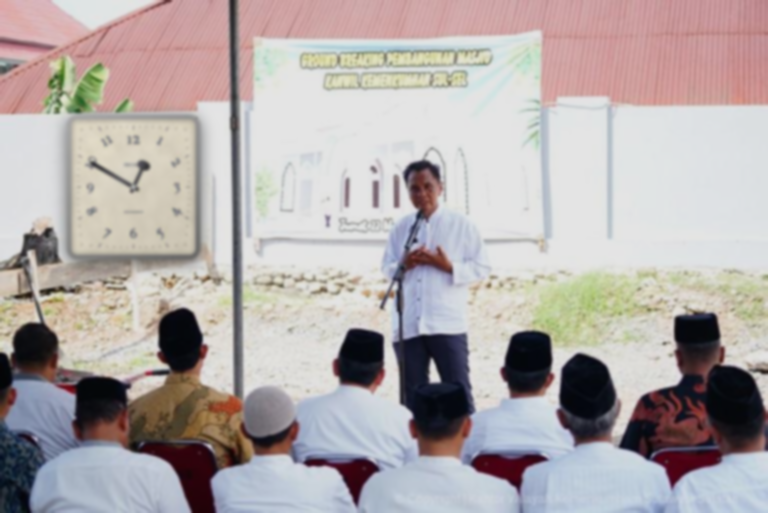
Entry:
12,50
